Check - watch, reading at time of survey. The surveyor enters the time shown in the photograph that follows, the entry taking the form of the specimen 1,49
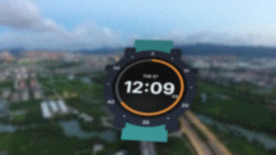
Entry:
12,09
